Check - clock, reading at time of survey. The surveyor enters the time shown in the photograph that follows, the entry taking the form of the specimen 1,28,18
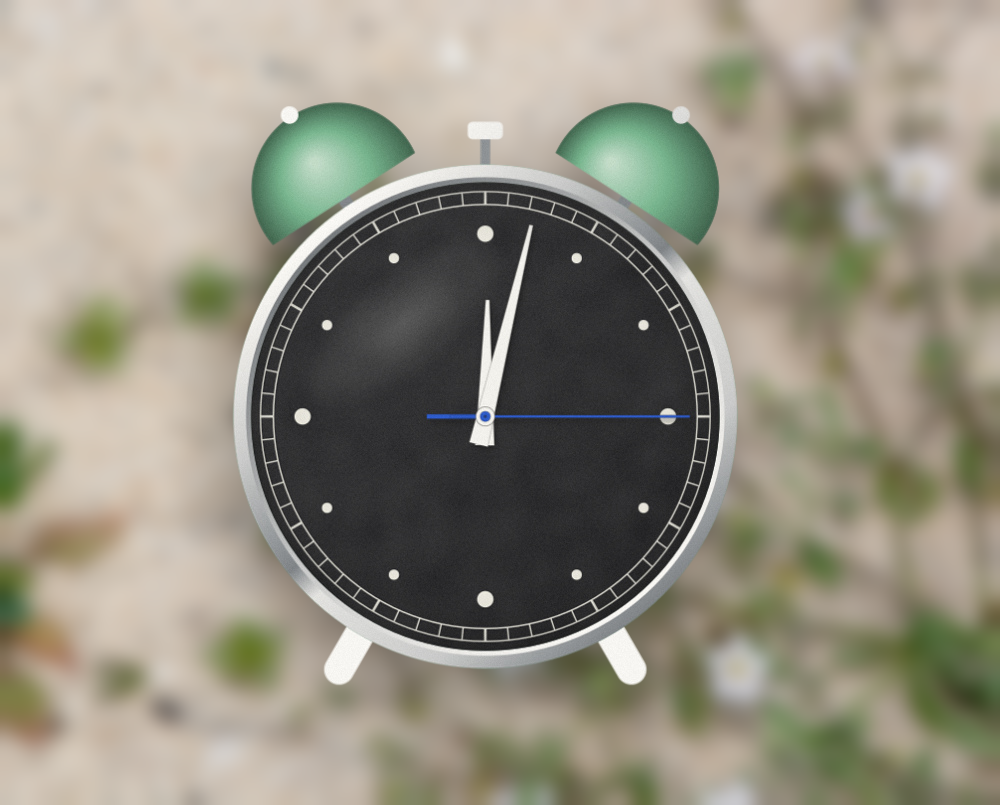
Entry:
12,02,15
